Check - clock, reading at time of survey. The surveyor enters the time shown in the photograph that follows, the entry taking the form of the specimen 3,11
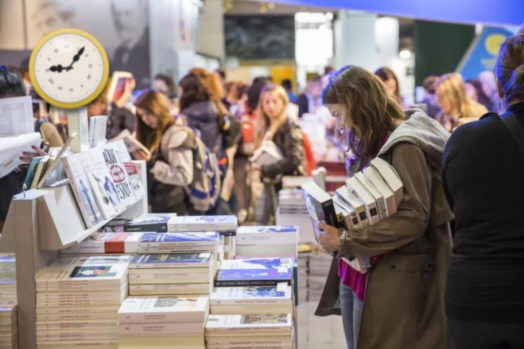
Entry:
9,07
